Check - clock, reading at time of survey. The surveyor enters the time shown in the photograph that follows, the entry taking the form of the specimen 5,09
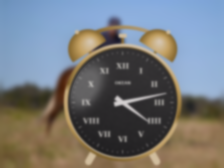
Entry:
4,13
